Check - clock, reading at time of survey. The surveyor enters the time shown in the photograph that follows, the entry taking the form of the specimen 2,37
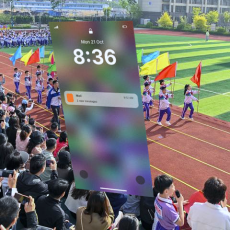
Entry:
8,36
